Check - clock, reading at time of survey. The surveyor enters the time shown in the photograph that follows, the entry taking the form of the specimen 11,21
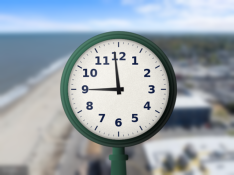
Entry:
8,59
